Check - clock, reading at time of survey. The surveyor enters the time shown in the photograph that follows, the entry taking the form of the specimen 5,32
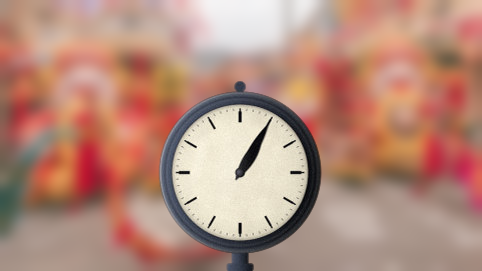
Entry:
1,05
